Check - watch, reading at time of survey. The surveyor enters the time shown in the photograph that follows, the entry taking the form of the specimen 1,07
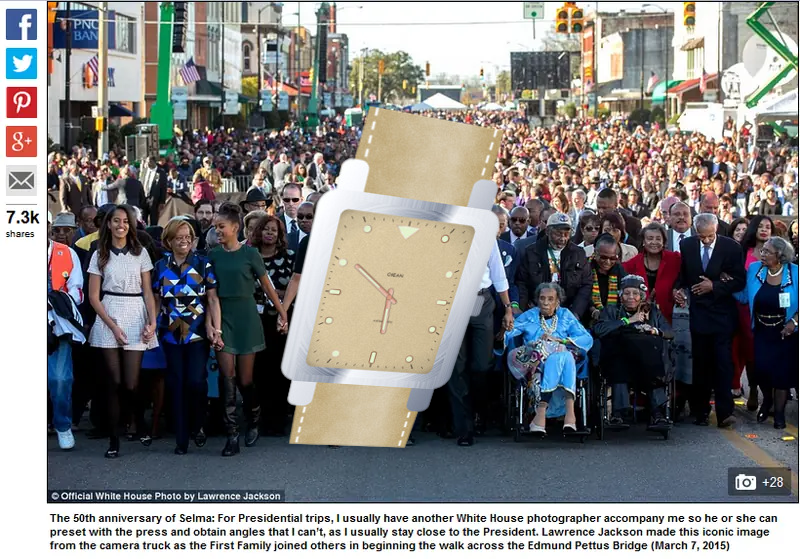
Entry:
5,51
